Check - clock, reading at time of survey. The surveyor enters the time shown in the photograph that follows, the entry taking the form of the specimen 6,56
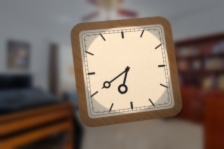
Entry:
6,40
